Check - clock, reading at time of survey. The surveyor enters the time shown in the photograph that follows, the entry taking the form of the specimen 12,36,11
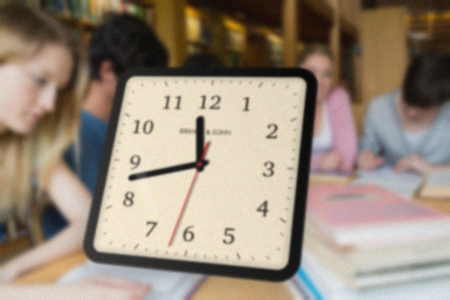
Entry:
11,42,32
